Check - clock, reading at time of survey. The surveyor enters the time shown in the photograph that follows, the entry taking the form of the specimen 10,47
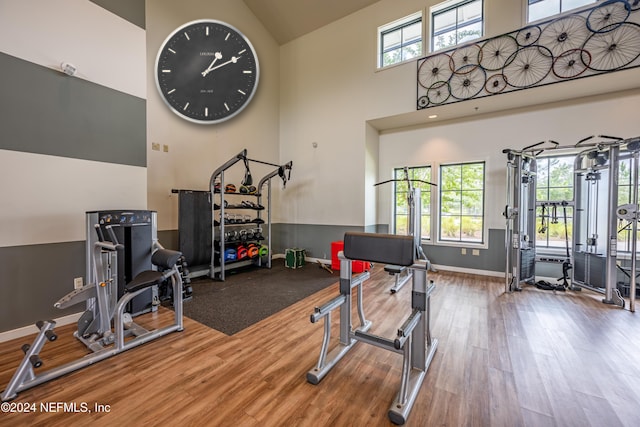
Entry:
1,11
